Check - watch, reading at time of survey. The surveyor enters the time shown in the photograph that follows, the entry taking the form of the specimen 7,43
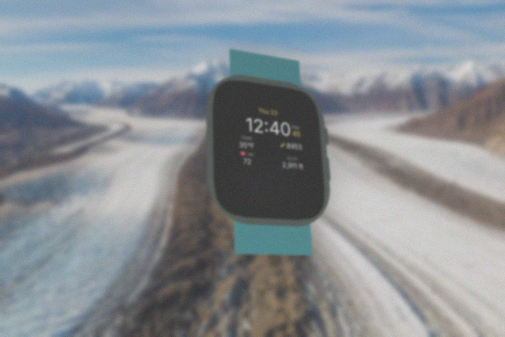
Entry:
12,40
